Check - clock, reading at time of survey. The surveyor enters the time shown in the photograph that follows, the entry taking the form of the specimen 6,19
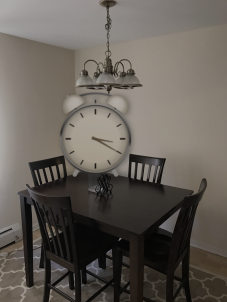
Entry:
3,20
